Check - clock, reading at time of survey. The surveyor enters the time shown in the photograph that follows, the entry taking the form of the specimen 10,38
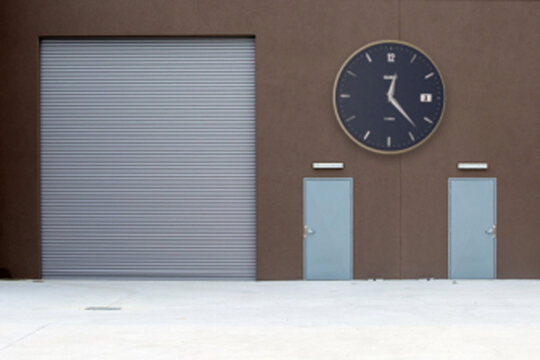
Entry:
12,23
